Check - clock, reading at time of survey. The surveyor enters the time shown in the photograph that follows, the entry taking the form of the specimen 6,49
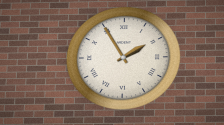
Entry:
1,55
